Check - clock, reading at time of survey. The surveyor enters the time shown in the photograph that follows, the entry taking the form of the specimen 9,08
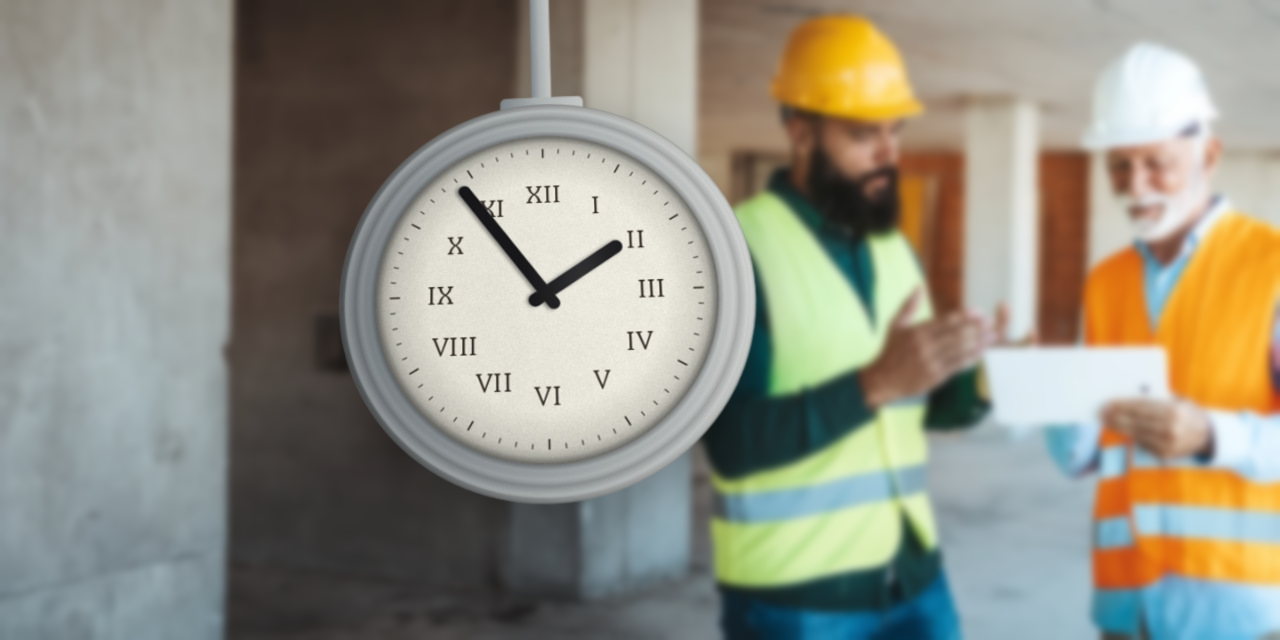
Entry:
1,54
